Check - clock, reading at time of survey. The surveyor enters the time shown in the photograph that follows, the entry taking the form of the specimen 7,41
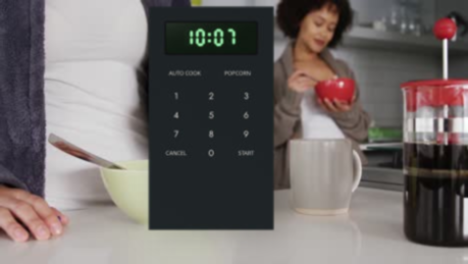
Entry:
10,07
